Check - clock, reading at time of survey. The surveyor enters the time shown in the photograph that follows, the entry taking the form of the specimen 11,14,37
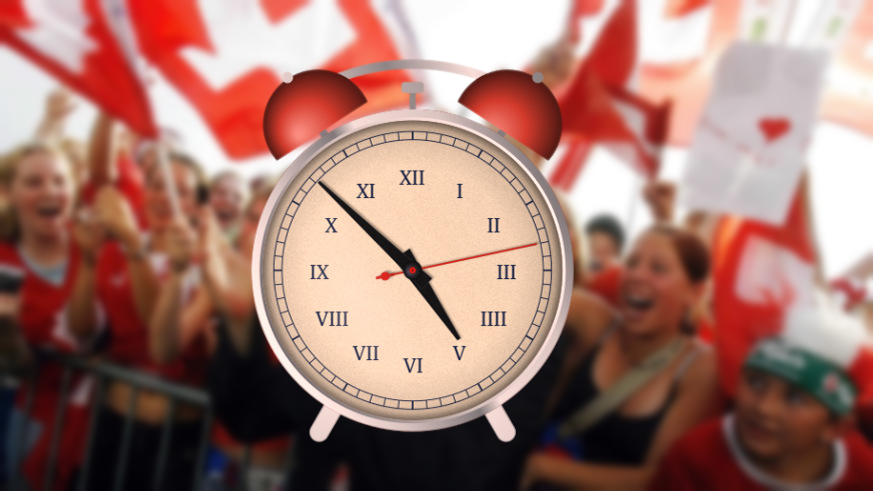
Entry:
4,52,13
